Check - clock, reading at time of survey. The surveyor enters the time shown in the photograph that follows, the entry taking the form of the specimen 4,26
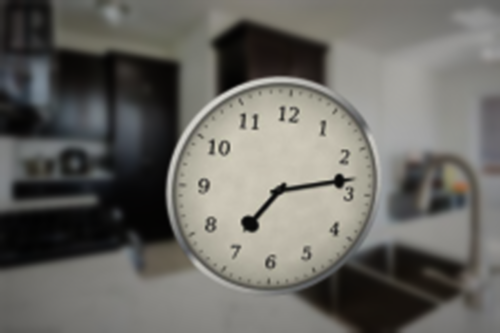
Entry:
7,13
